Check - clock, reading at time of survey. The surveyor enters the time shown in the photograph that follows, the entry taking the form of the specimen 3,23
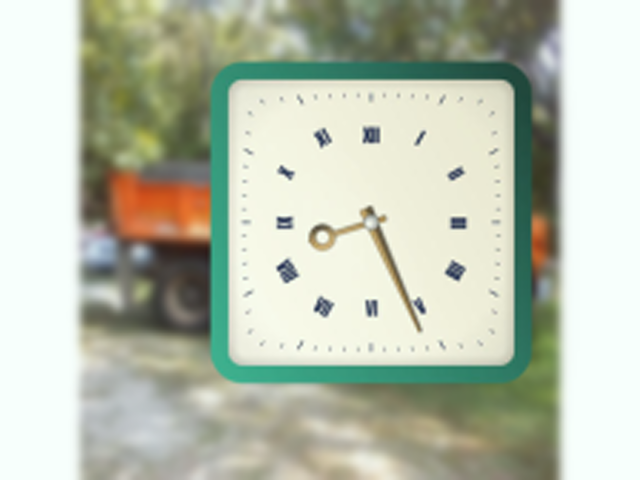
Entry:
8,26
